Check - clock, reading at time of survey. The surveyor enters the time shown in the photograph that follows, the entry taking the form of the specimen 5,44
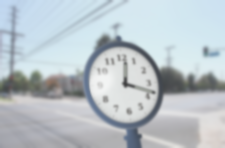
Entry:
12,18
